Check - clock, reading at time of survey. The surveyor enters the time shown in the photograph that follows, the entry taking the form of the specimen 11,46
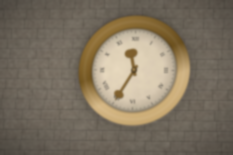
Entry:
11,35
